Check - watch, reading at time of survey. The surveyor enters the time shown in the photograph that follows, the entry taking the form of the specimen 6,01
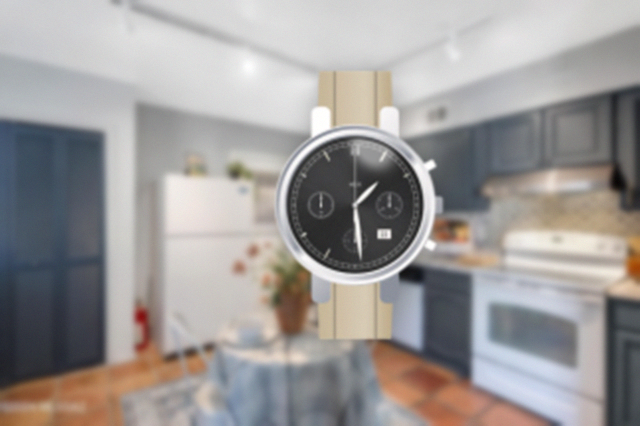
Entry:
1,29
